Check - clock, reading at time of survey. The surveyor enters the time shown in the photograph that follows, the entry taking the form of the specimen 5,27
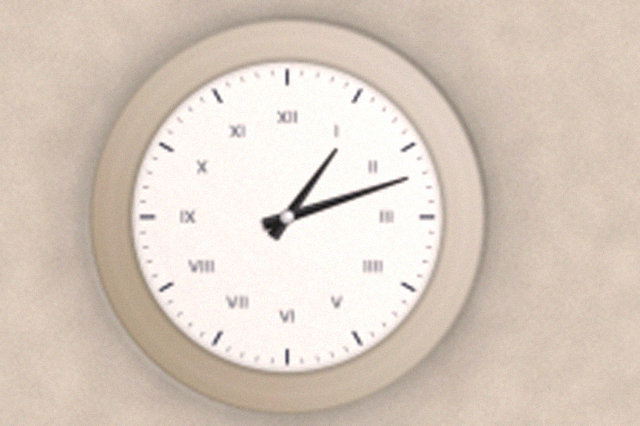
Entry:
1,12
